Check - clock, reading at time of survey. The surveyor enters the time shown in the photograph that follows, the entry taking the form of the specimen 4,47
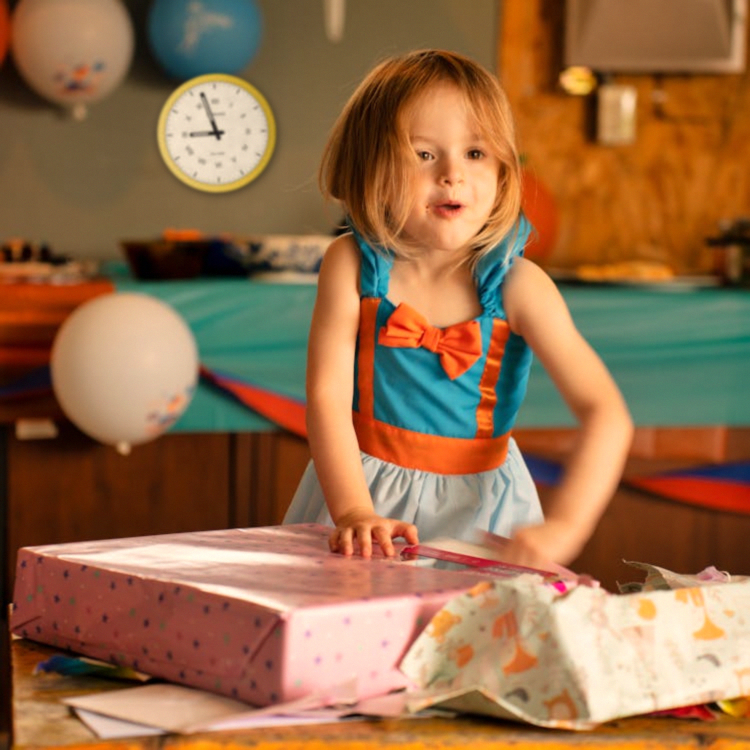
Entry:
8,57
